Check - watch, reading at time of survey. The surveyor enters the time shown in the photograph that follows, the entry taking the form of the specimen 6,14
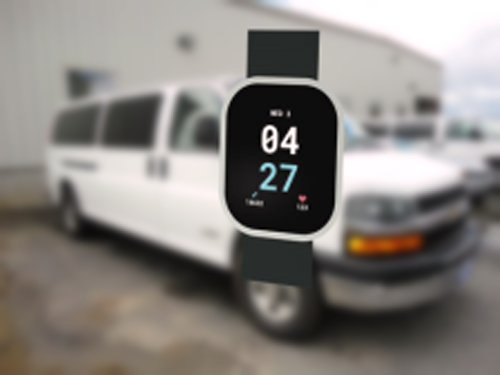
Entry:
4,27
